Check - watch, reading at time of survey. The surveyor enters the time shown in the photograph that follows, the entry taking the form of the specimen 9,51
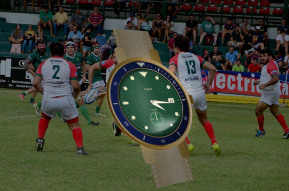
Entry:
4,16
